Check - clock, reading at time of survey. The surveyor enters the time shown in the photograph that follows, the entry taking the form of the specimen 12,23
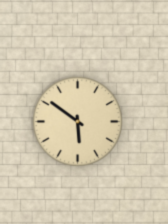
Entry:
5,51
